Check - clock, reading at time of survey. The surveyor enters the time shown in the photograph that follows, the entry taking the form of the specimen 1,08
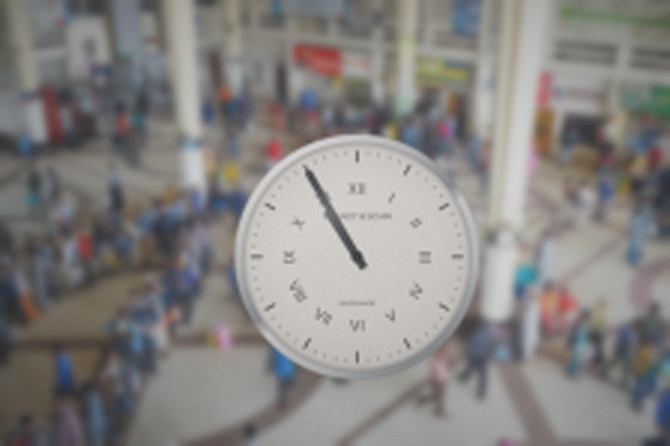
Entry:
10,55
